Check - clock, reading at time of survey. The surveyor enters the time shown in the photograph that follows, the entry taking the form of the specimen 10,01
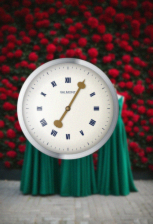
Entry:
7,05
